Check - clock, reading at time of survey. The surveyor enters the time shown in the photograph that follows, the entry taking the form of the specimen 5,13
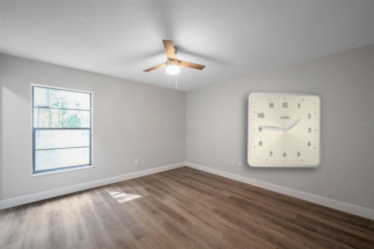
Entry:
1,46
